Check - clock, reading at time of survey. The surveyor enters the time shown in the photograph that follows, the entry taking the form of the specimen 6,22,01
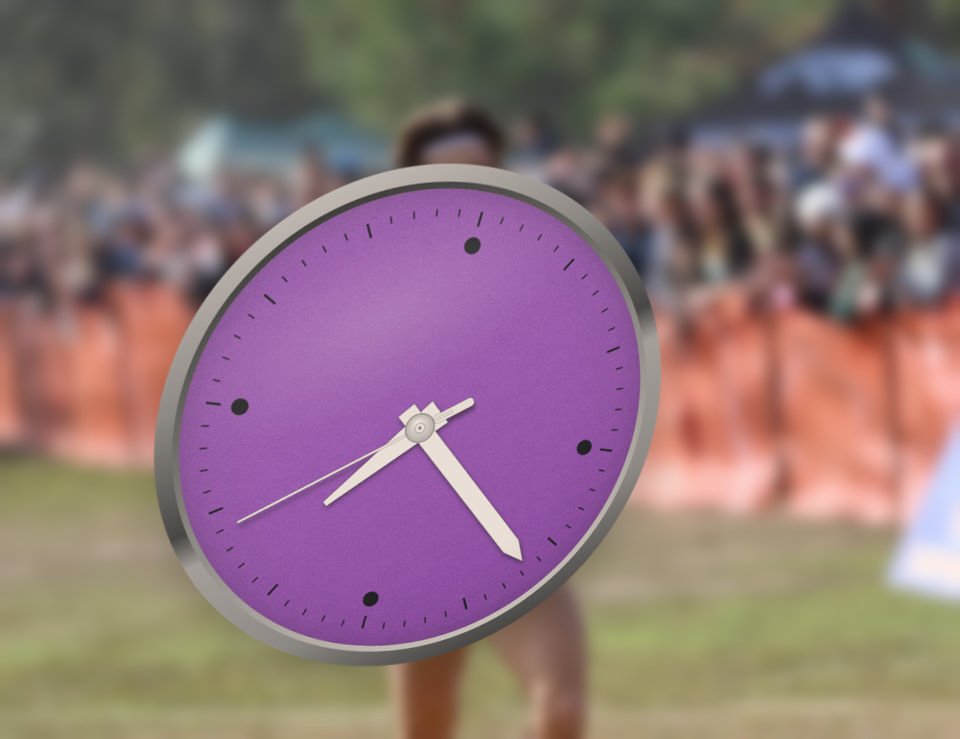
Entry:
7,21,39
